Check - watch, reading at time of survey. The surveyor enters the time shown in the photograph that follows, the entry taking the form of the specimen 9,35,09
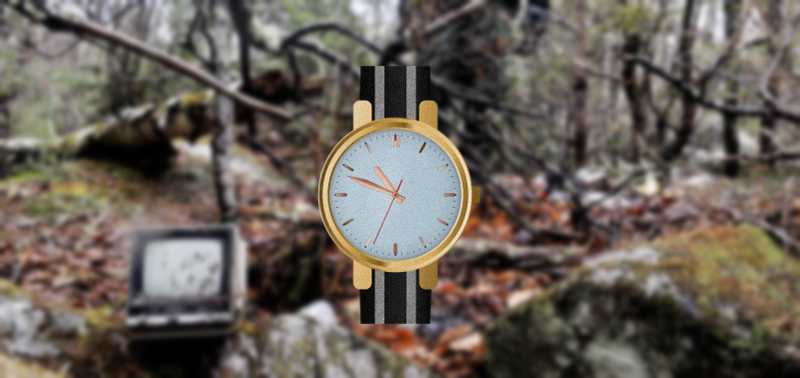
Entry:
10,48,34
